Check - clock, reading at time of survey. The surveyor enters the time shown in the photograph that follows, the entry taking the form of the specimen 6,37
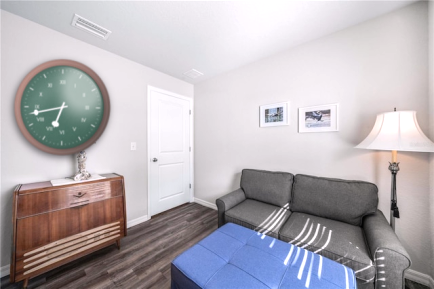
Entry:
6,43
